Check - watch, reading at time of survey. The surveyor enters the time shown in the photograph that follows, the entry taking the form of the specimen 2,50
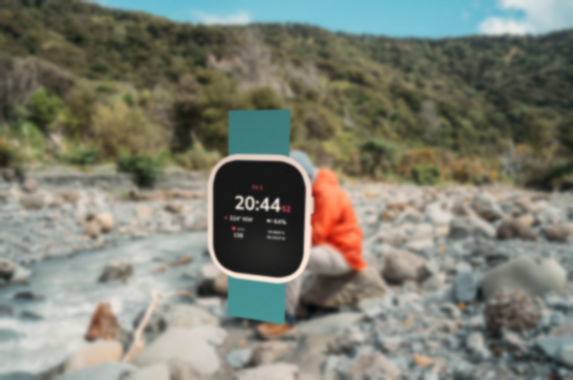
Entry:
20,44
